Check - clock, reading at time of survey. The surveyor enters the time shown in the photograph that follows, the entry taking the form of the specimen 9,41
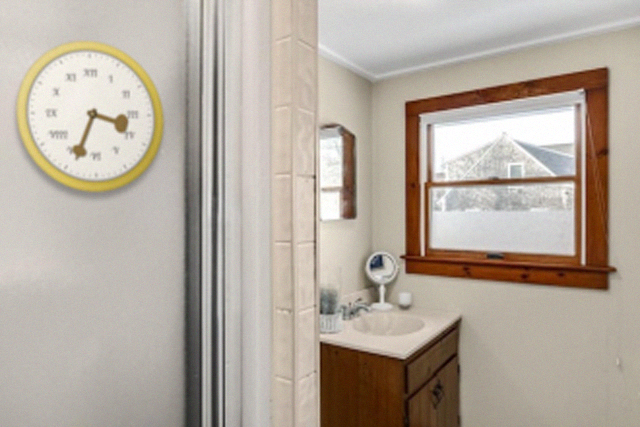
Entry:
3,34
